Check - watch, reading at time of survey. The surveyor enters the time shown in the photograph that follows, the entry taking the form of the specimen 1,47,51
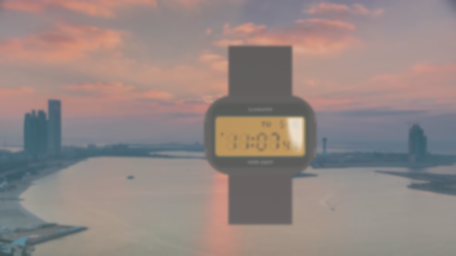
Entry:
11,07,41
